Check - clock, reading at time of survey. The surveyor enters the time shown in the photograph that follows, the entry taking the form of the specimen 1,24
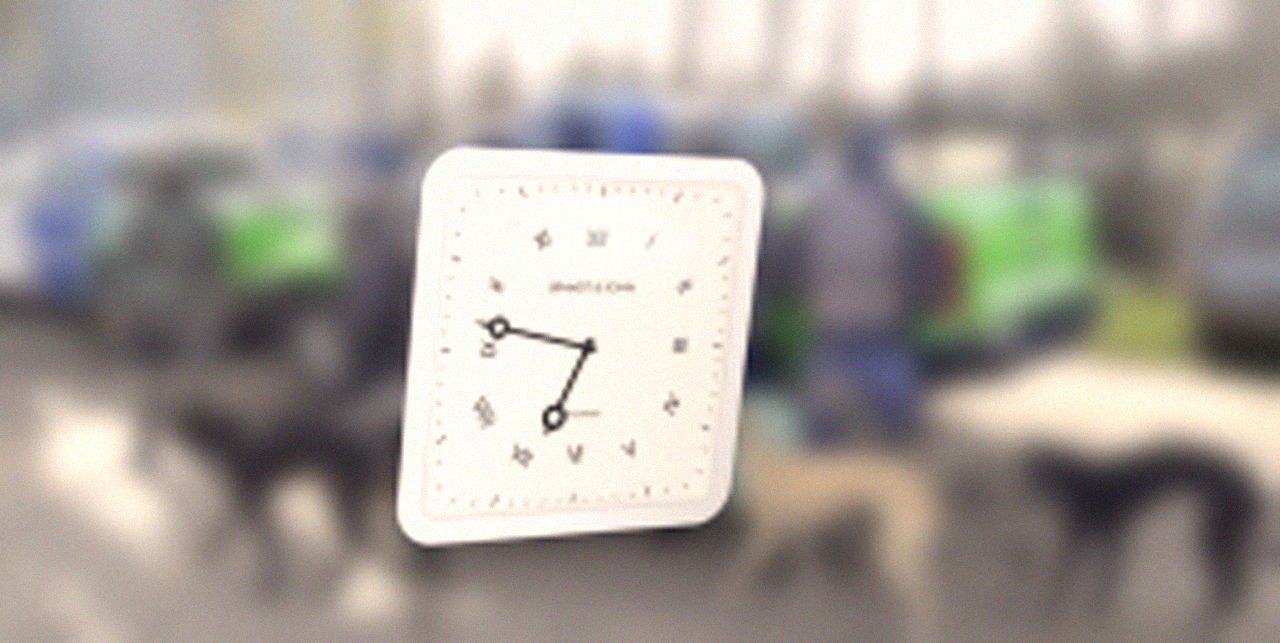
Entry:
6,47
